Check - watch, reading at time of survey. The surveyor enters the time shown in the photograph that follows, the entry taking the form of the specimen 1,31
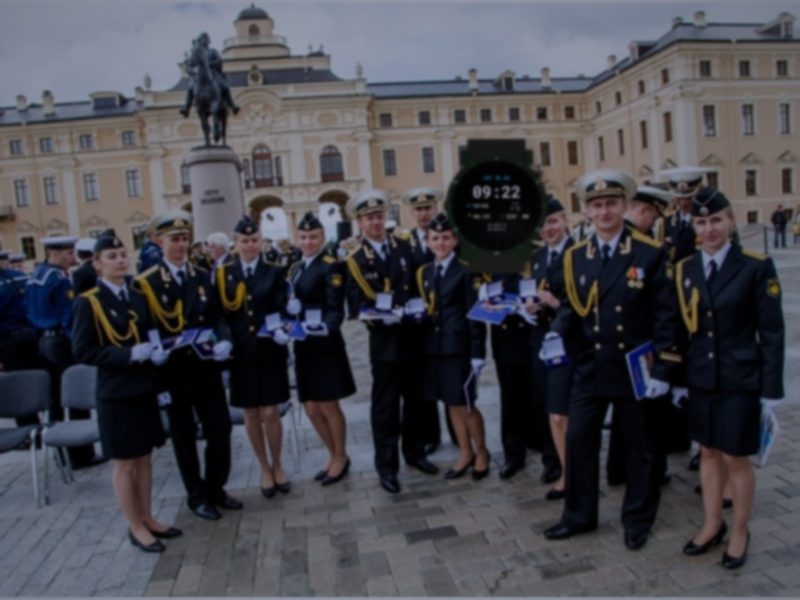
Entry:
9,22
